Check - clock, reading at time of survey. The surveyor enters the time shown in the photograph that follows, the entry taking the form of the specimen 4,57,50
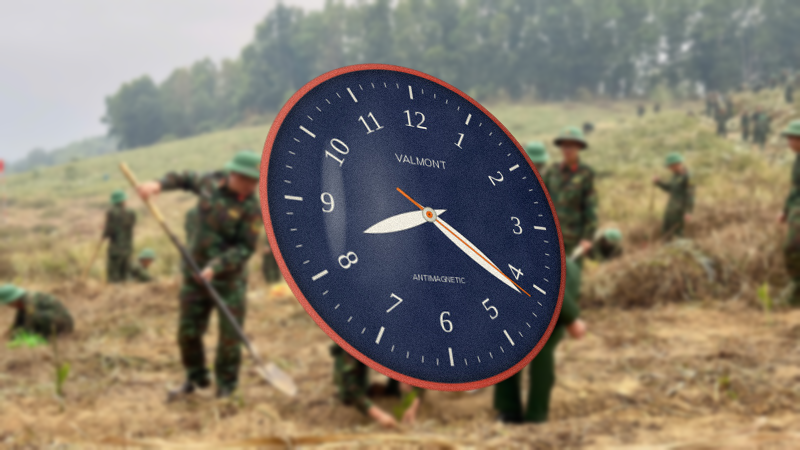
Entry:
8,21,21
